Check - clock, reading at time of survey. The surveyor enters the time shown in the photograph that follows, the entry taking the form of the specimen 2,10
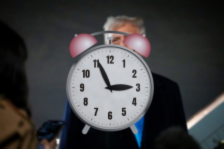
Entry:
2,56
